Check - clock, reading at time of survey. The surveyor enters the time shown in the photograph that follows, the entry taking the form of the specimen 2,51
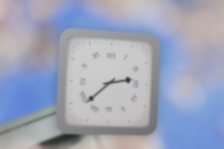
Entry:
2,38
